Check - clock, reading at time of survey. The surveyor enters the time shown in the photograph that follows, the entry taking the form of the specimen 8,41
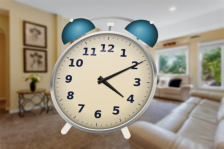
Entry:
4,10
